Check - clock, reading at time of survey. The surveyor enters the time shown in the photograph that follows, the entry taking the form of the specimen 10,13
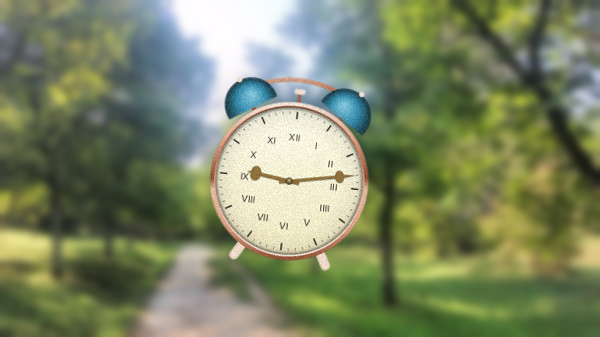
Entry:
9,13
